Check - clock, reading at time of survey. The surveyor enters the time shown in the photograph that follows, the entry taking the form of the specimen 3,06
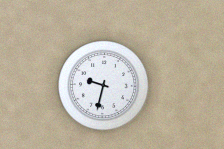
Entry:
9,32
